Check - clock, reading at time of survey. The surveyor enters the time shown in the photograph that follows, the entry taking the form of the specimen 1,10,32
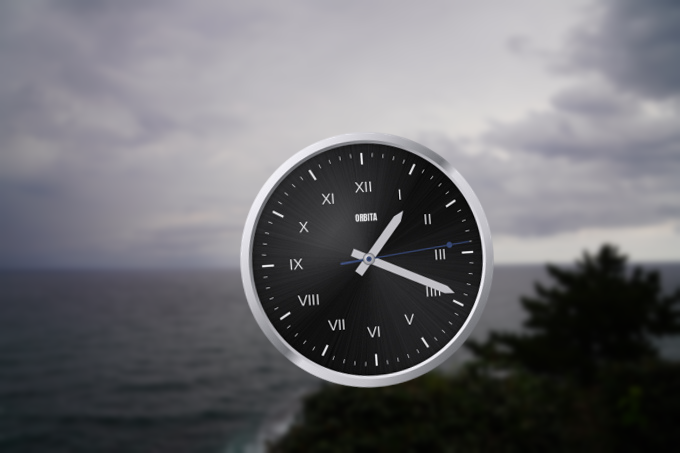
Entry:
1,19,14
